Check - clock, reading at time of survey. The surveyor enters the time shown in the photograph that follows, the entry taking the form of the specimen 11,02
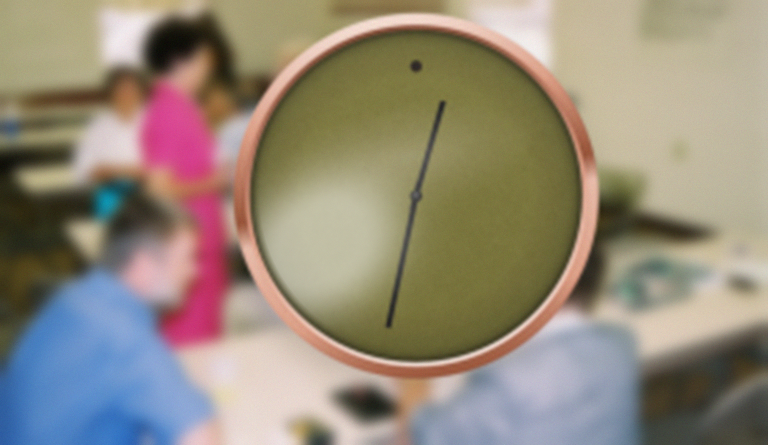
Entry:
12,32
